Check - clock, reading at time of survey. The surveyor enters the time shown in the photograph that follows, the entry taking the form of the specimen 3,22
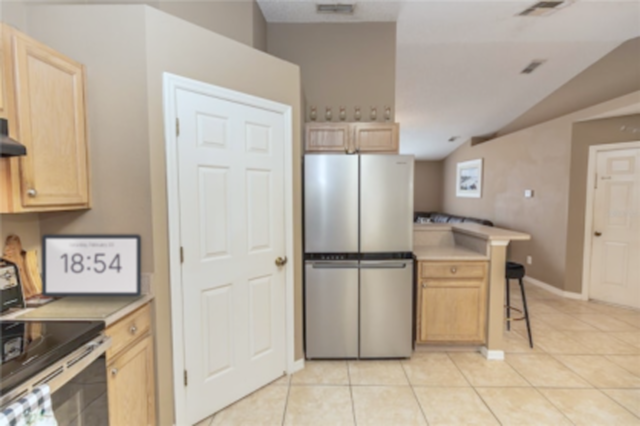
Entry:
18,54
